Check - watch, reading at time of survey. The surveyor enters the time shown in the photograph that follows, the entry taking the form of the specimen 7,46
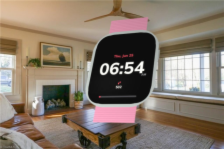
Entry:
6,54
